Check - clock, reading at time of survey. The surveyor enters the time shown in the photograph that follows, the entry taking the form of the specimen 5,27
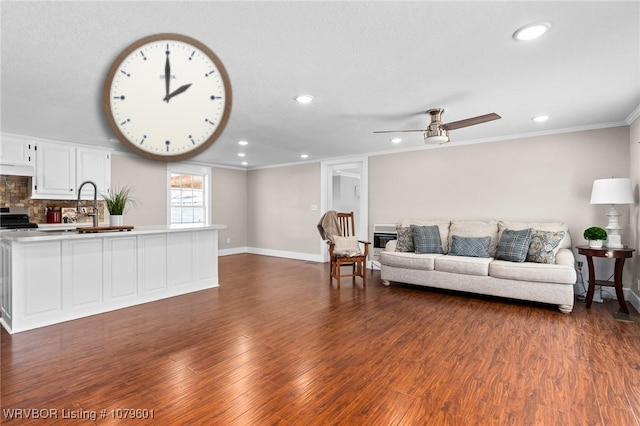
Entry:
2,00
